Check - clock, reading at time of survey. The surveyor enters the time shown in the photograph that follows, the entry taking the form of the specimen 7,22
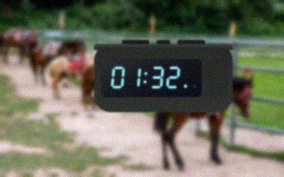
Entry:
1,32
